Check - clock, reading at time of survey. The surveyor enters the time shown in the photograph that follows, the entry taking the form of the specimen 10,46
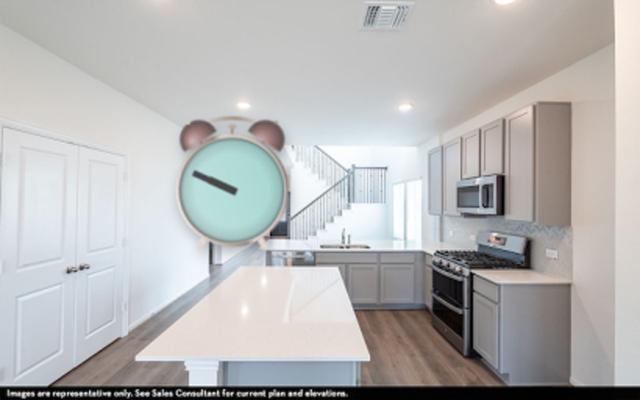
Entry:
9,49
